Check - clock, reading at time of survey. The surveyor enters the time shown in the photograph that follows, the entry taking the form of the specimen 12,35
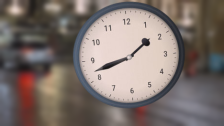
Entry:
1,42
